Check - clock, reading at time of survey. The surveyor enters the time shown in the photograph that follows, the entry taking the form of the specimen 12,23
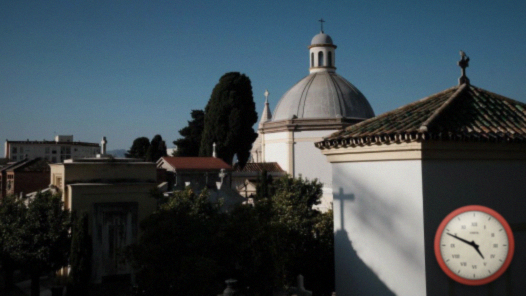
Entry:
4,49
